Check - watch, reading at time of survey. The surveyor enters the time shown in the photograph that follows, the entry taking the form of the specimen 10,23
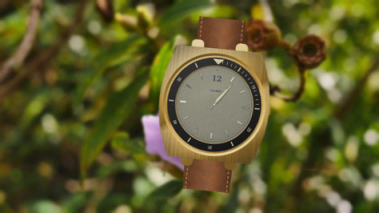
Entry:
1,06
